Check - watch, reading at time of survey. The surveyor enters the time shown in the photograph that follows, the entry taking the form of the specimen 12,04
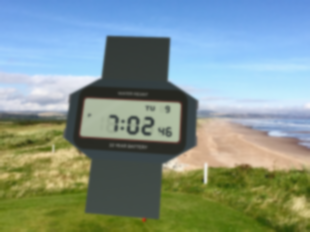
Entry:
7,02
